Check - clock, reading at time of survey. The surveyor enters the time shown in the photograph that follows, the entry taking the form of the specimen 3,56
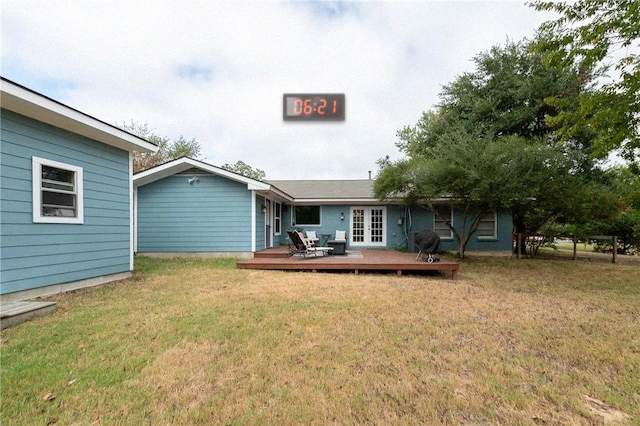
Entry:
6,21
